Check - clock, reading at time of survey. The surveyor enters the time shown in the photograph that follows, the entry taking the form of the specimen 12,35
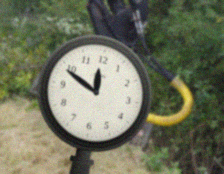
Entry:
11,49
